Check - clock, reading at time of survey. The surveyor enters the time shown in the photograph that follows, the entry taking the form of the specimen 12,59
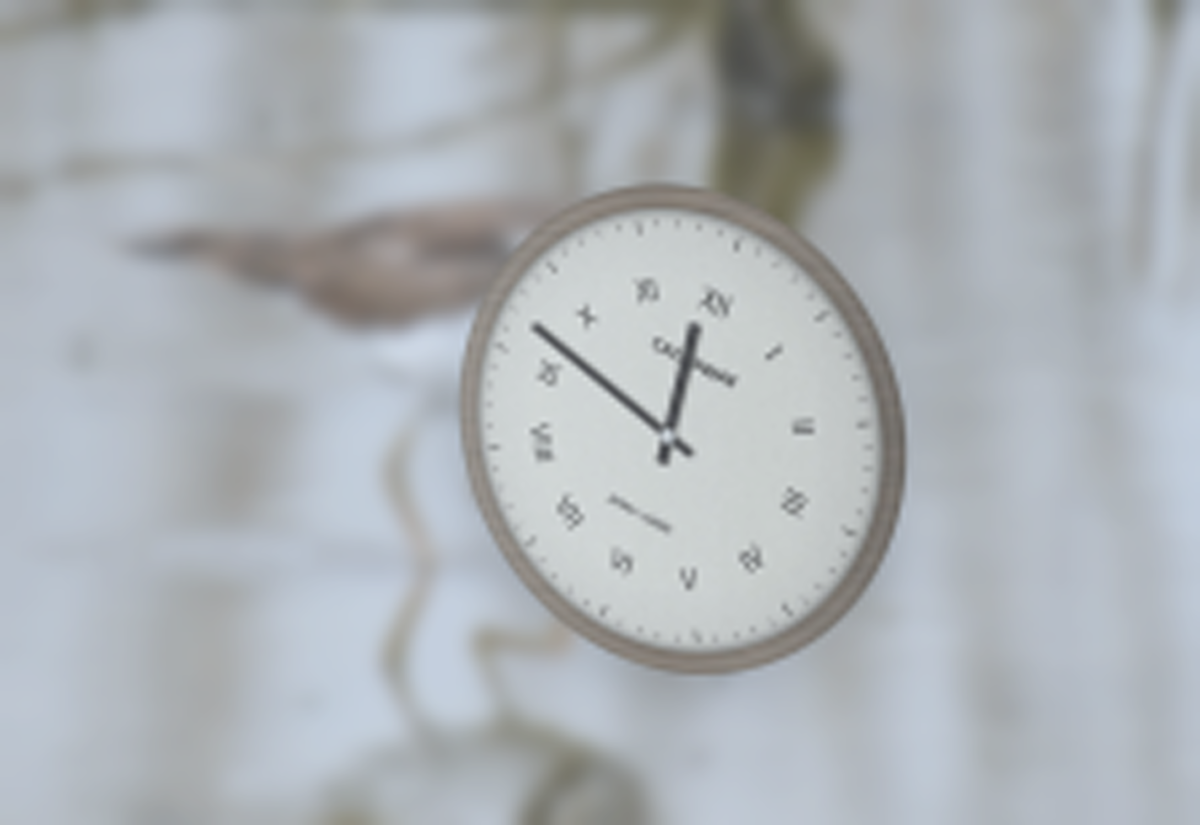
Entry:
11,47
